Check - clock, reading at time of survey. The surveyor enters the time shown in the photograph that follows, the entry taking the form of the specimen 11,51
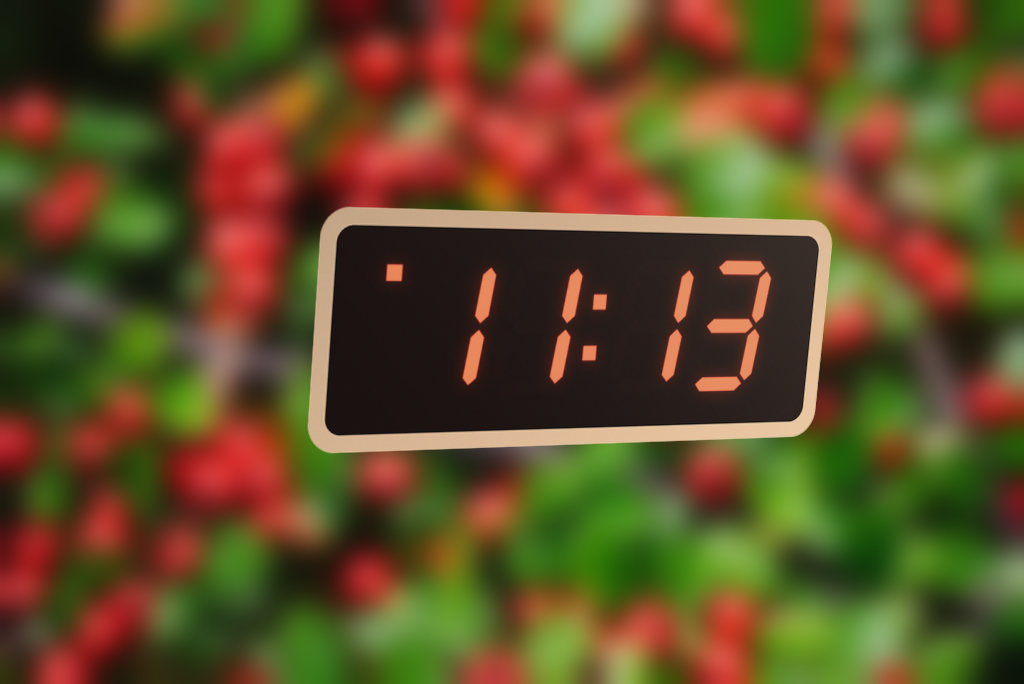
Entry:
11,13
